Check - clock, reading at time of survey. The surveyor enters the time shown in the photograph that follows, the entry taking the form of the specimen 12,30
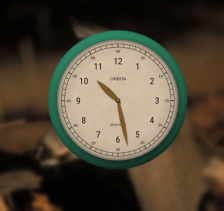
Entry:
10,28
